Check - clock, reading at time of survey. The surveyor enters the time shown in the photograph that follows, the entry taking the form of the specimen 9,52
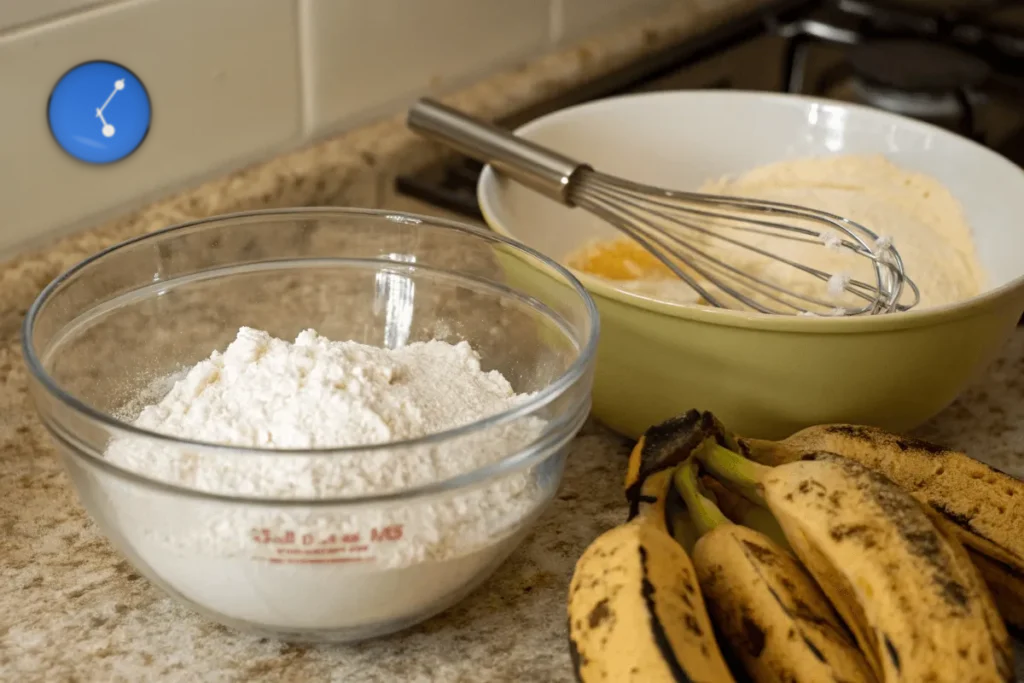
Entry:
5,06
